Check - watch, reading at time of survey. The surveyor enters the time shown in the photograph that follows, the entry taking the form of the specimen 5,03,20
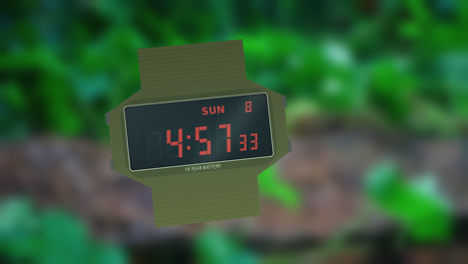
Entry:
4,57,33
